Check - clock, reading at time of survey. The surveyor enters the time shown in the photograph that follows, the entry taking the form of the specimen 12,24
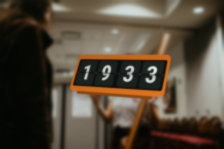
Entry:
19,33
